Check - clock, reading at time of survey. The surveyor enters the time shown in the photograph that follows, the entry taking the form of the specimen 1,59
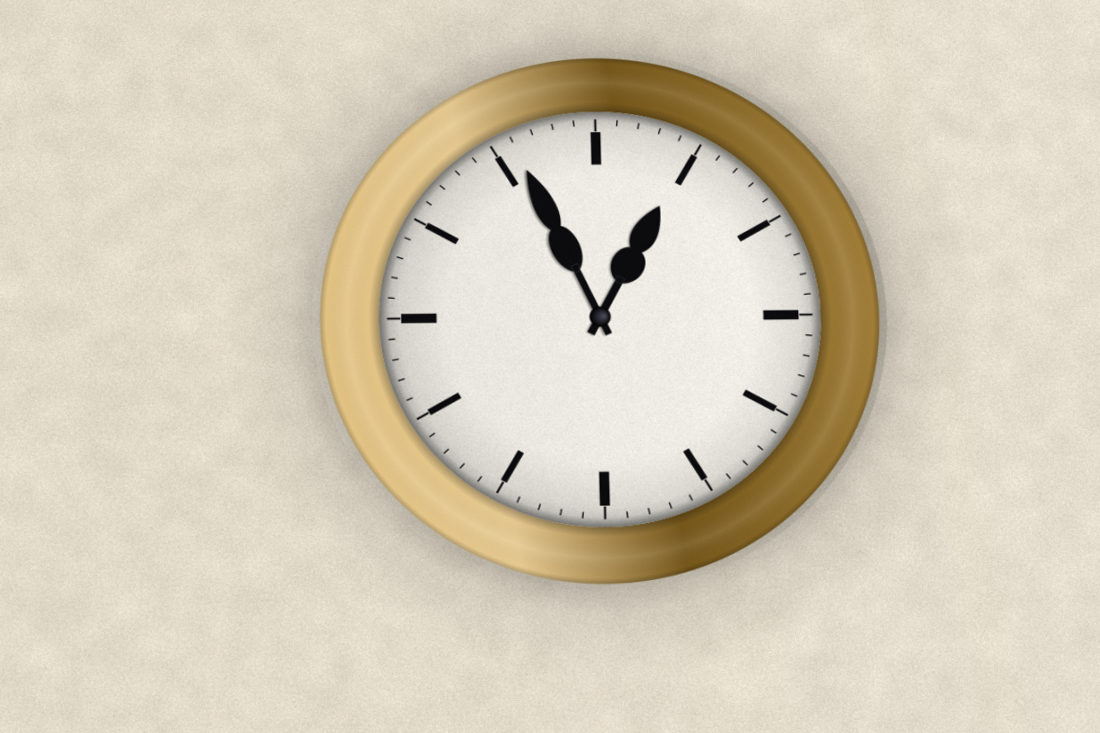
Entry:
12,56
